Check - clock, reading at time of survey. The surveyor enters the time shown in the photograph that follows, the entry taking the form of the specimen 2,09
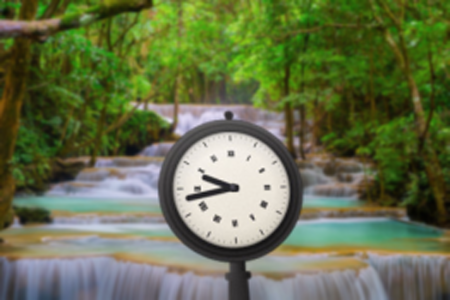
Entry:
9,43
